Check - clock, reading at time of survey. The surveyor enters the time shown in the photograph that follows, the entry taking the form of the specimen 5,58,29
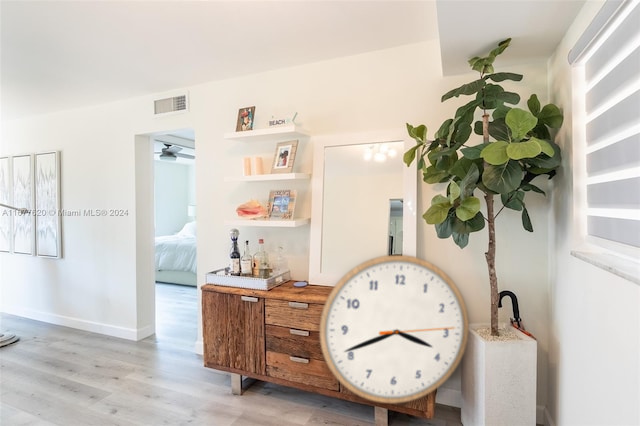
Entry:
3,41,14
